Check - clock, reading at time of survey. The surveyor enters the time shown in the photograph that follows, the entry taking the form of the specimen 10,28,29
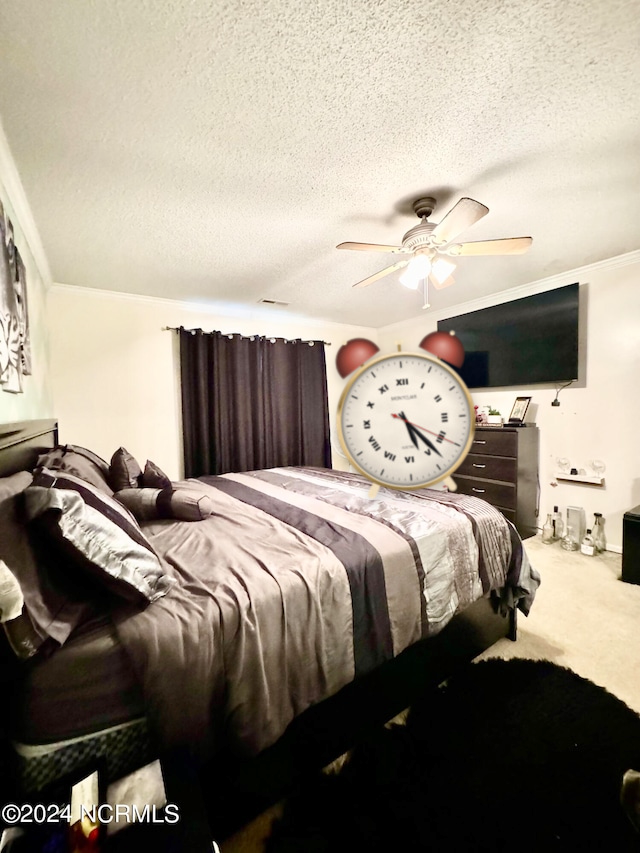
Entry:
5,23,20
